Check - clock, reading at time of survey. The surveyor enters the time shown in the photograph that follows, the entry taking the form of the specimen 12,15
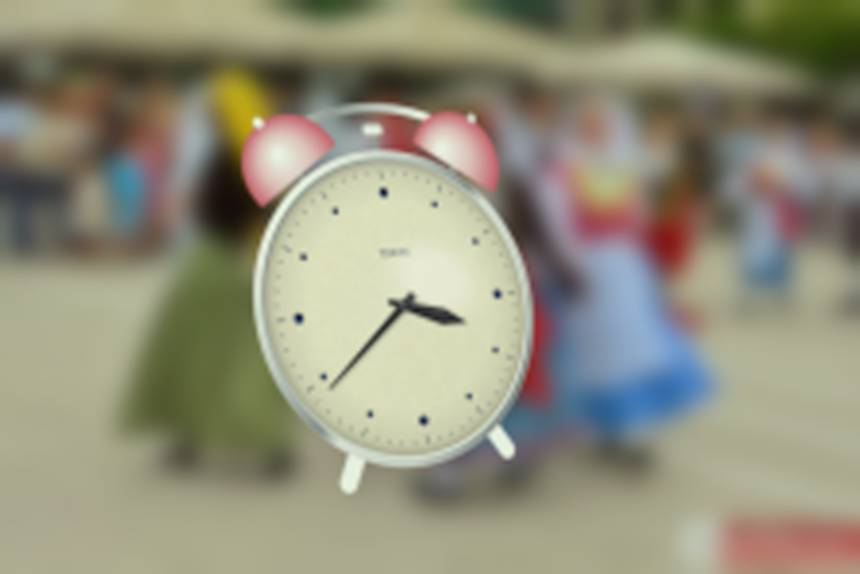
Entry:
3,39
